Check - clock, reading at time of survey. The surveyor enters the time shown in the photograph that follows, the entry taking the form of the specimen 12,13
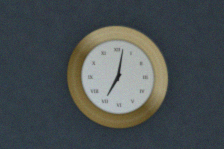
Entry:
7,02
